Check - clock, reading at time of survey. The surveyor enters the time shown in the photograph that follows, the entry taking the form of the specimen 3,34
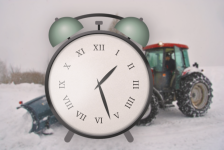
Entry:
1,27
